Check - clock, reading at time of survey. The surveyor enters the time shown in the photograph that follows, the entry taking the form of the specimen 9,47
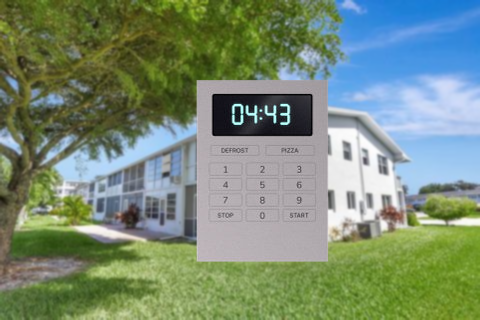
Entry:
4,43
